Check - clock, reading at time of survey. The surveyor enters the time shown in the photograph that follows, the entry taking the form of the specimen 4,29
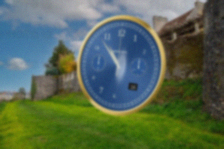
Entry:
10,53
